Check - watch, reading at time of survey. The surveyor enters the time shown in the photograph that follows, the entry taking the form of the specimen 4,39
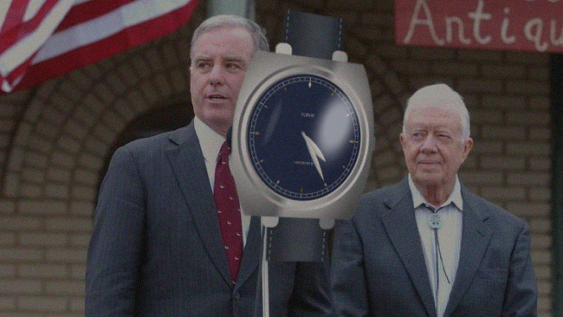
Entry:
4,25
